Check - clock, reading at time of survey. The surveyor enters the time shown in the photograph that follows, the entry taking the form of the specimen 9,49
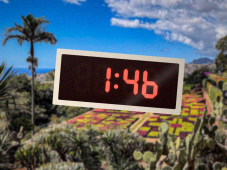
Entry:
1,46
